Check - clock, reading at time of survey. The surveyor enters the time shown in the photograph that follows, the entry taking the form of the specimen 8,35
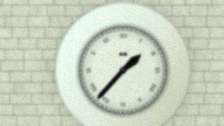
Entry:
1,37
